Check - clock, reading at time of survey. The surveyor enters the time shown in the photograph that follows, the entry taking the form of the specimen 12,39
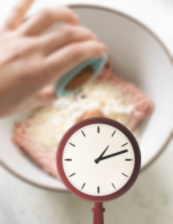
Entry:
1,12
